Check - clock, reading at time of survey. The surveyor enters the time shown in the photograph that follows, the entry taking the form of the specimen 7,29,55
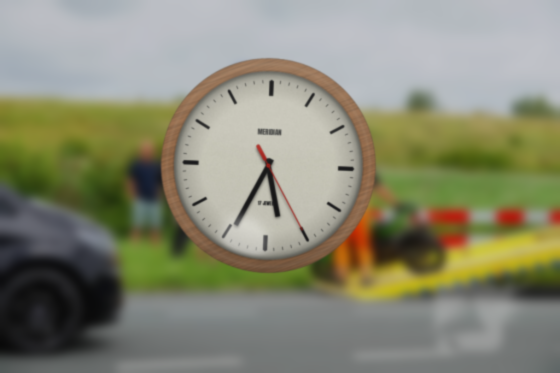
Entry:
5,34,25
